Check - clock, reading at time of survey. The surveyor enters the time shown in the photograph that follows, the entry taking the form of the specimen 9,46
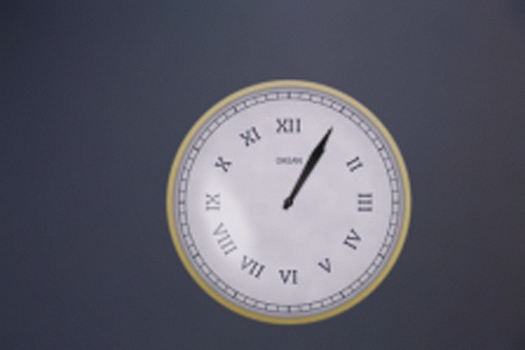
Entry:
1,05
